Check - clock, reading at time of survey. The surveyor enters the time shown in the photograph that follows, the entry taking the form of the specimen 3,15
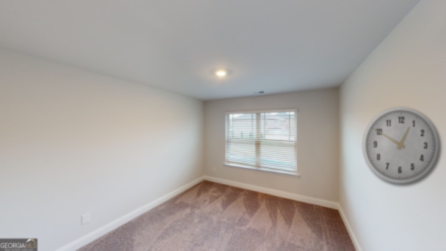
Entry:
12,50
